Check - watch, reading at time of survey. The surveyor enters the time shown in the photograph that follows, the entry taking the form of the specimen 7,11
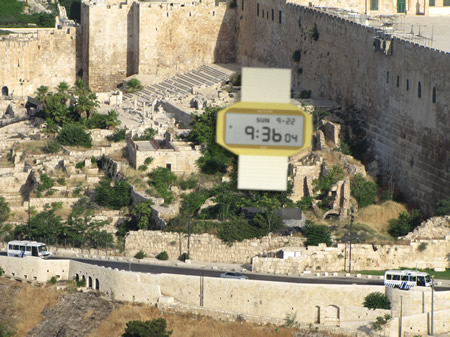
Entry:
9,36
